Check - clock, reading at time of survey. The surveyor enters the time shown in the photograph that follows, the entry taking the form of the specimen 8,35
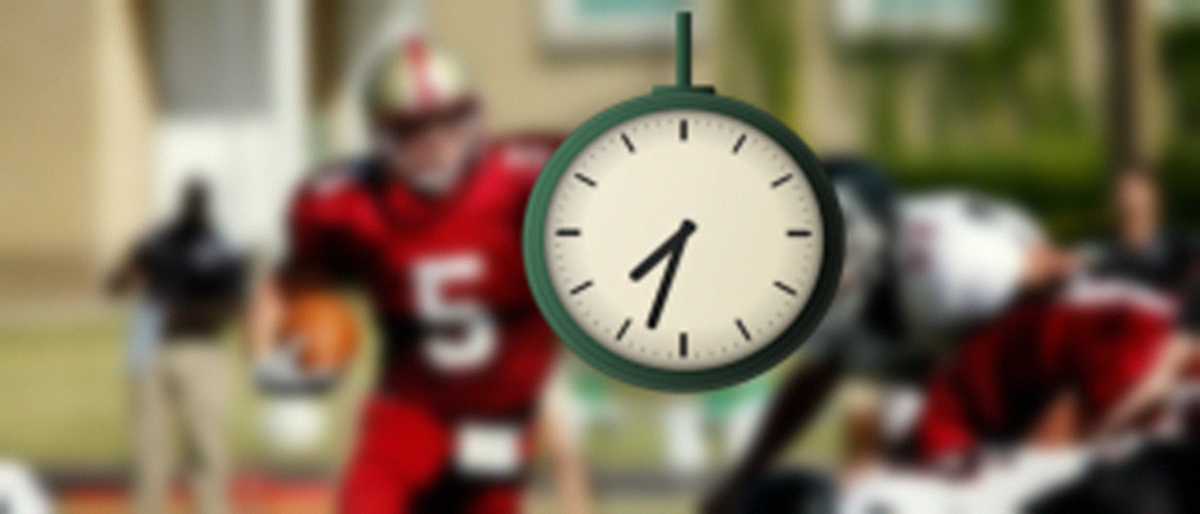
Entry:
7,33
